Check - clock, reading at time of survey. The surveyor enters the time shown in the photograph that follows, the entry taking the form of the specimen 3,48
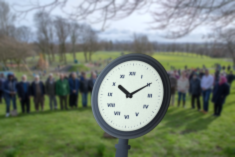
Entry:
10,10
